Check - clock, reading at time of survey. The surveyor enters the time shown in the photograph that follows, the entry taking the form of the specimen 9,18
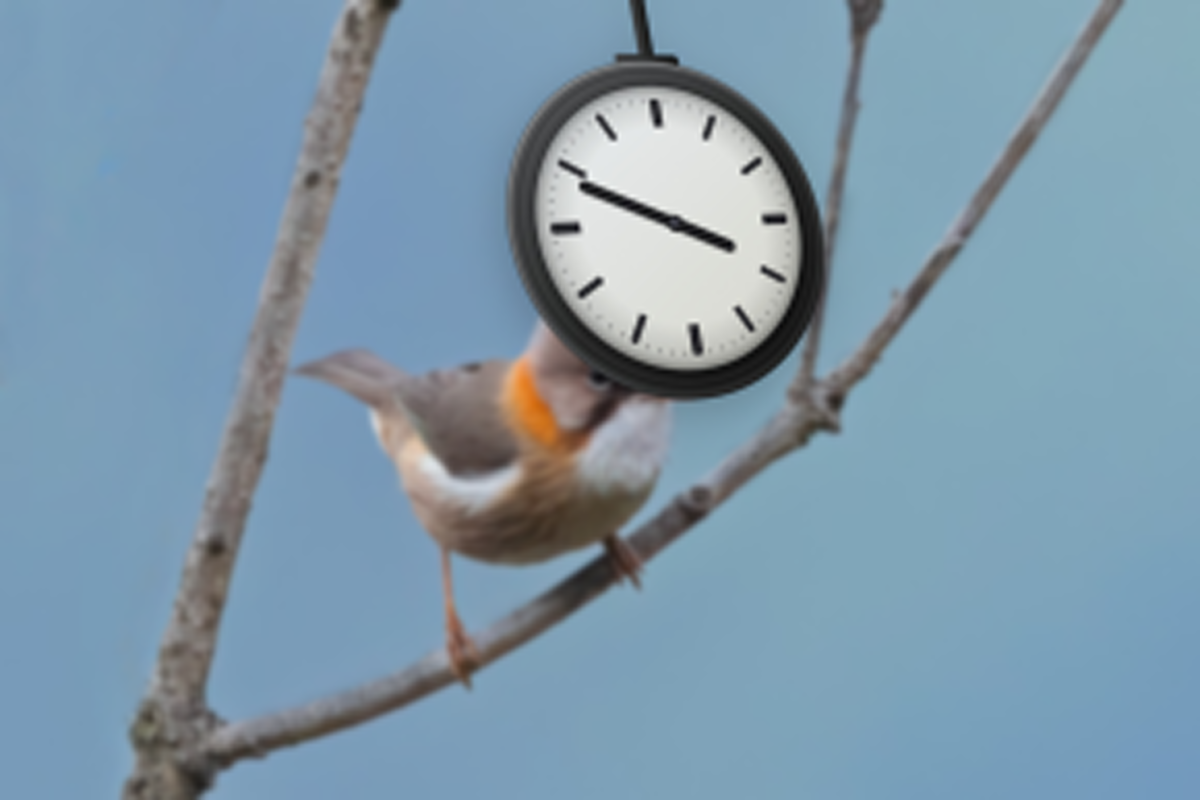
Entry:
3,49
